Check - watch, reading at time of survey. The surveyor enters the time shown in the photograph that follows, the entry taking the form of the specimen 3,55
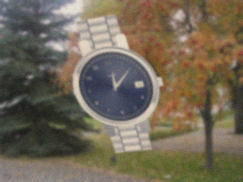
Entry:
12,08
